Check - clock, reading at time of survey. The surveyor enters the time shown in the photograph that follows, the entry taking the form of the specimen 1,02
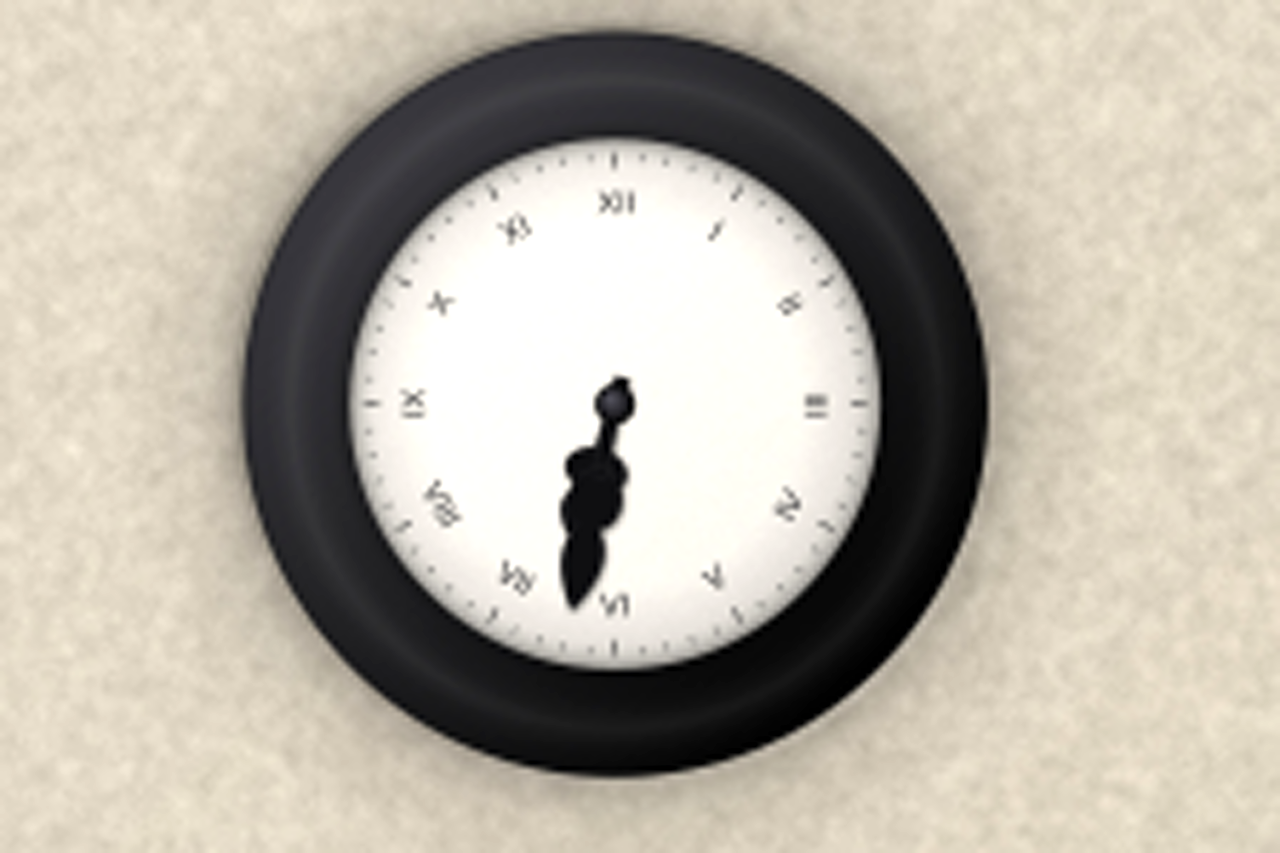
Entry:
6,32
